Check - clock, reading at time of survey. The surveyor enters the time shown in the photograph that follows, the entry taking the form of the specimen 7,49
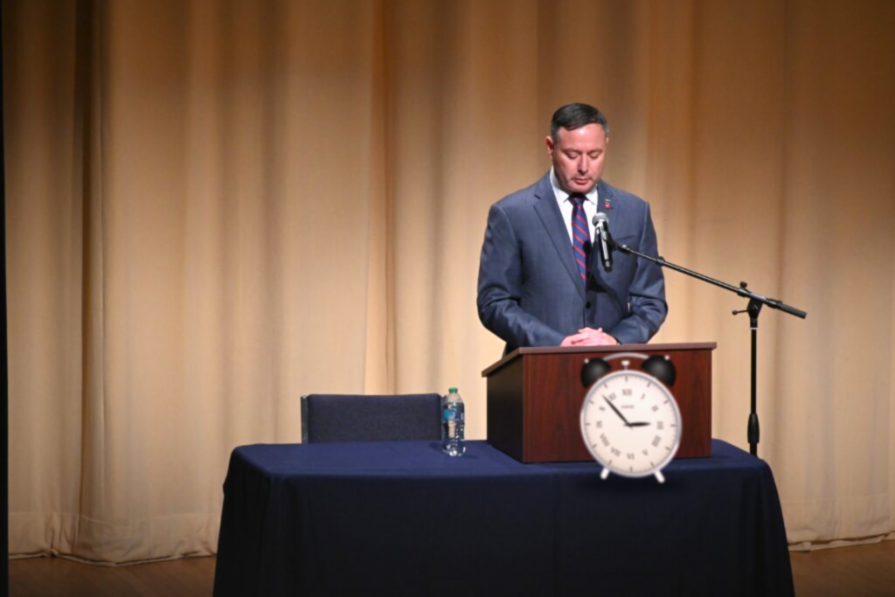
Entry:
2,53
